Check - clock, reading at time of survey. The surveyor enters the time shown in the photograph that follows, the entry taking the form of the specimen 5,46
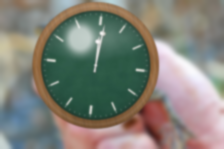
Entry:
12,01
